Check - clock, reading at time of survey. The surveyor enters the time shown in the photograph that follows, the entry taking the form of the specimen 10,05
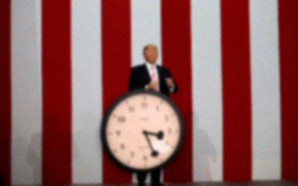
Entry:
3,26
